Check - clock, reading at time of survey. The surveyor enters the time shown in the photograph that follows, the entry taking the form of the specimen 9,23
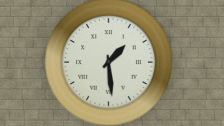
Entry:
1,29
